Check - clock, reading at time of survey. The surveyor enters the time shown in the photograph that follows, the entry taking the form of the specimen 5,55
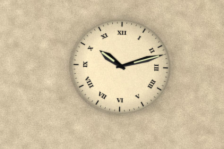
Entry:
10,12
